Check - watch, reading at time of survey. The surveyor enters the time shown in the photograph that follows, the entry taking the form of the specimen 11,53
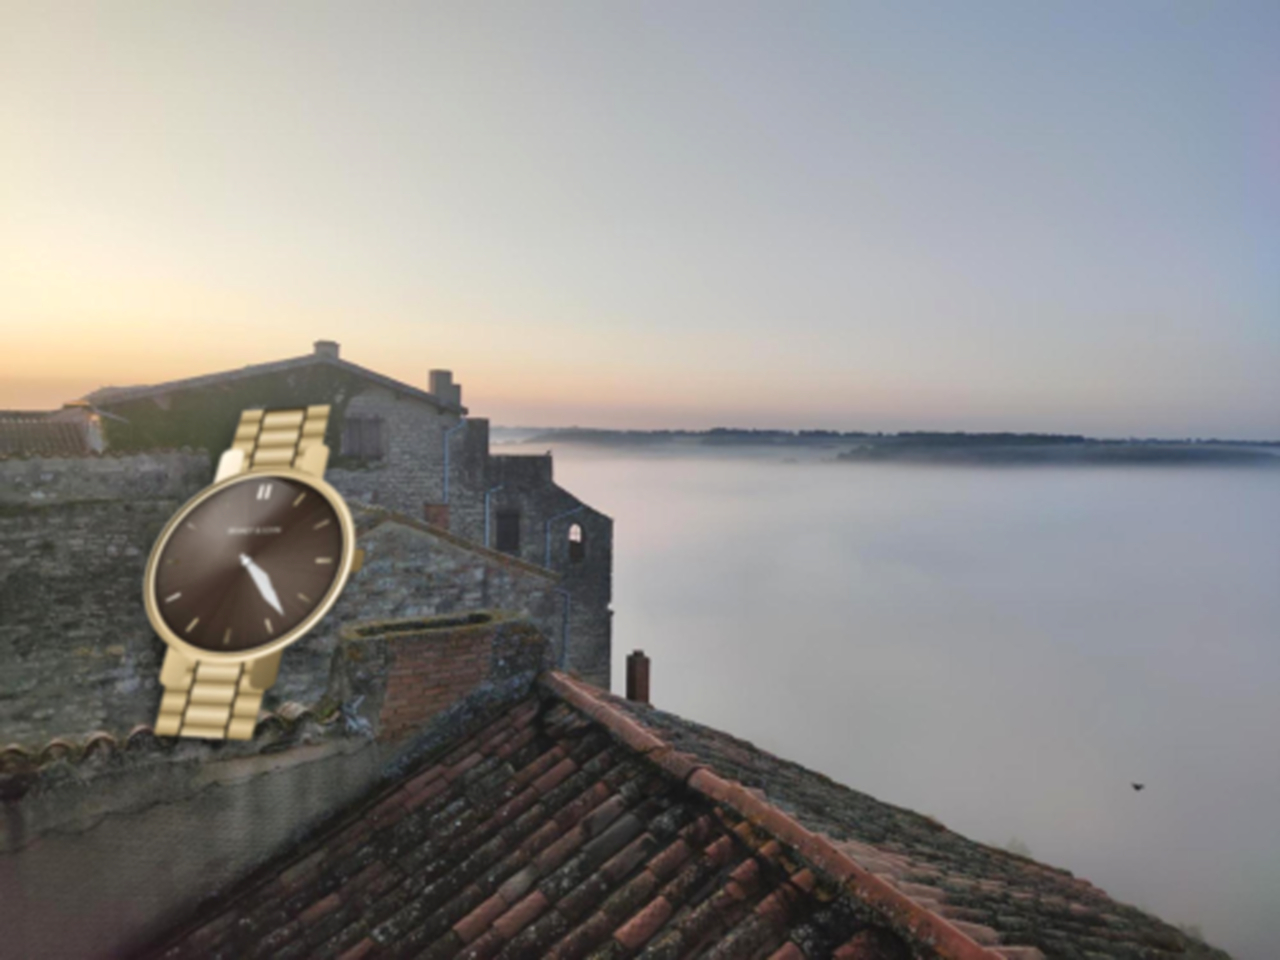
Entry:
4,23
